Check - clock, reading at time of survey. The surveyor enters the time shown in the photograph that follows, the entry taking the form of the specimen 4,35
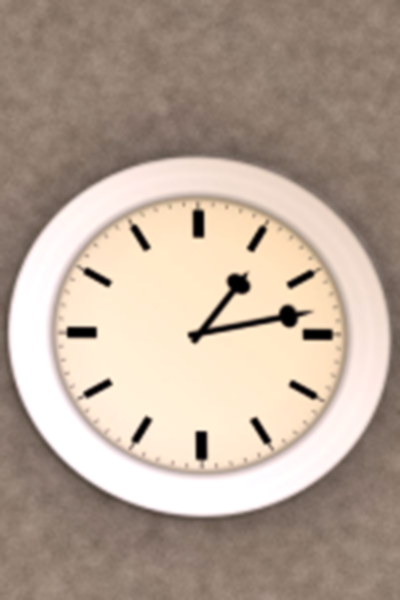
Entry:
1,13
